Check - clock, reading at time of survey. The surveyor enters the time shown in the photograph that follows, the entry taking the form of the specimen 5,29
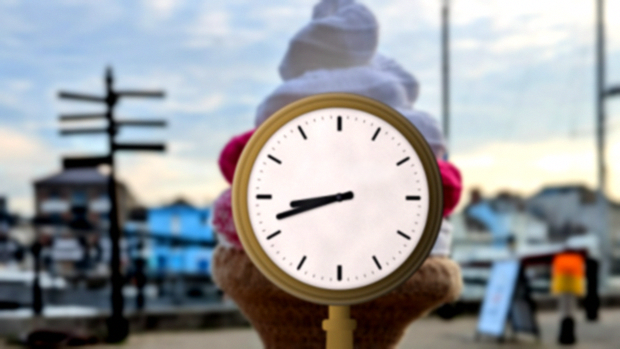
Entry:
8,42
